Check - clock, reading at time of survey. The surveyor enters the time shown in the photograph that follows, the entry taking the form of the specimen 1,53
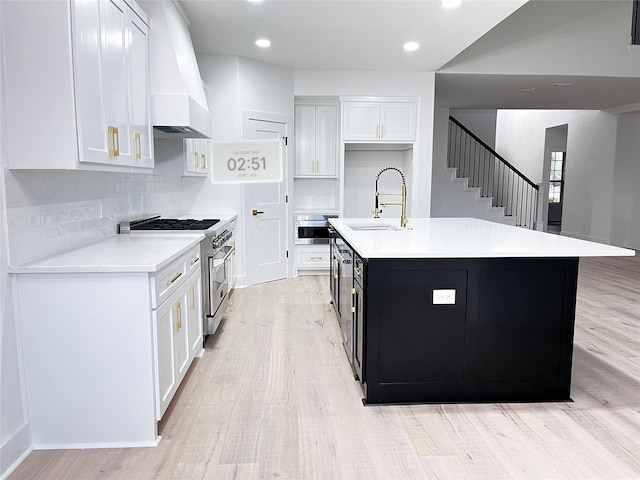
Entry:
2,51
